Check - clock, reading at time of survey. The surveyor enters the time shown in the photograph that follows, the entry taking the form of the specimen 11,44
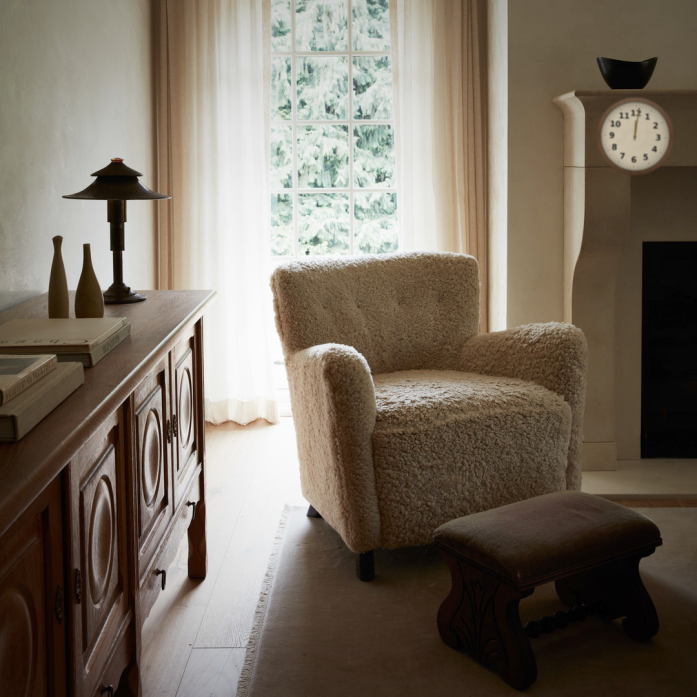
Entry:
12,01
